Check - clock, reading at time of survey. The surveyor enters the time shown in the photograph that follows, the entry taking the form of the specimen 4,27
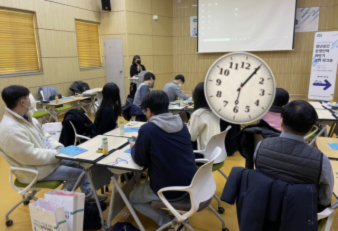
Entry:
6,05
